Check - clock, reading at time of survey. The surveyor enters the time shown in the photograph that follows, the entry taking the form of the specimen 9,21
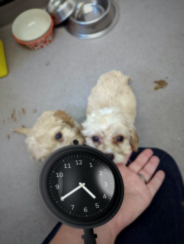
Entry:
4,40
